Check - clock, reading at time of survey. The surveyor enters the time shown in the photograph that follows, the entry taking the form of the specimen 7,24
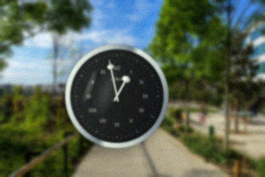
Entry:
12,58
